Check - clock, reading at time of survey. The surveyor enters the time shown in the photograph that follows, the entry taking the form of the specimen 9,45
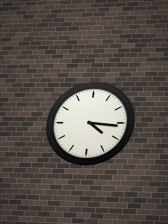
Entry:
4,16
